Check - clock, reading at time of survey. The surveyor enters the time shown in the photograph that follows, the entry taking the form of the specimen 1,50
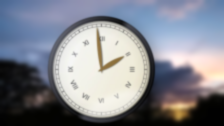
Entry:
1,59
